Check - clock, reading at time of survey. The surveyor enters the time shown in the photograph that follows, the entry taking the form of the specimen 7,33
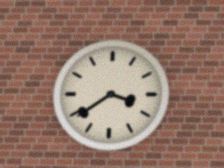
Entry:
3,39
